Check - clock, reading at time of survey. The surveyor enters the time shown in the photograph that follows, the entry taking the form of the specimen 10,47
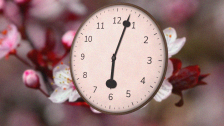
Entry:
6,03
